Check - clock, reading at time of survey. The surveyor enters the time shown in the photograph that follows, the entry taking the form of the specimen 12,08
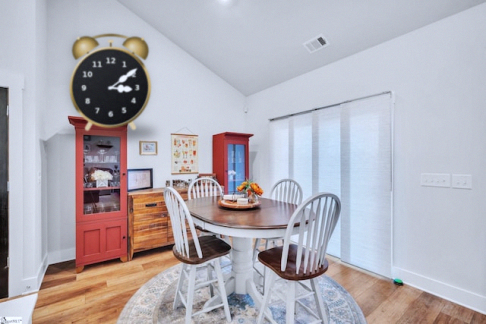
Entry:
3,09
